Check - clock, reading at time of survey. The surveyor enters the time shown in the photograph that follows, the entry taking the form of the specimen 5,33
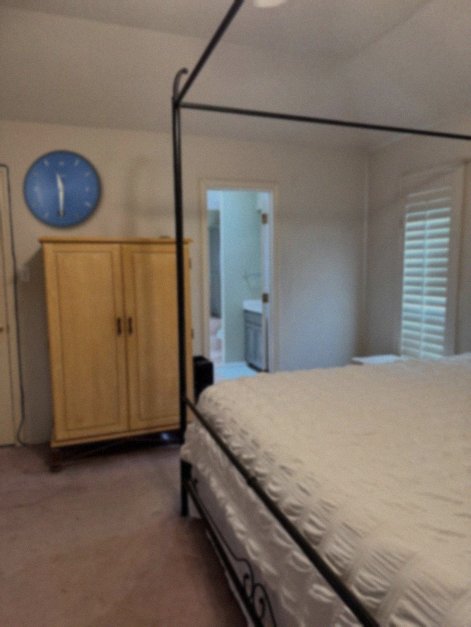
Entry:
11,30
